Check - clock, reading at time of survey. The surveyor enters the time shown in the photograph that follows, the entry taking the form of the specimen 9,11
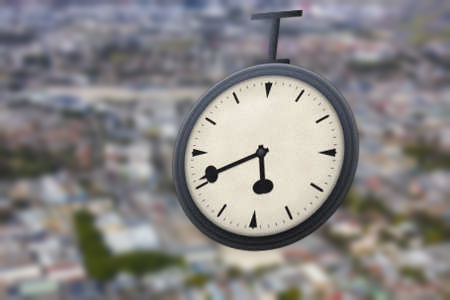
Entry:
5,41
